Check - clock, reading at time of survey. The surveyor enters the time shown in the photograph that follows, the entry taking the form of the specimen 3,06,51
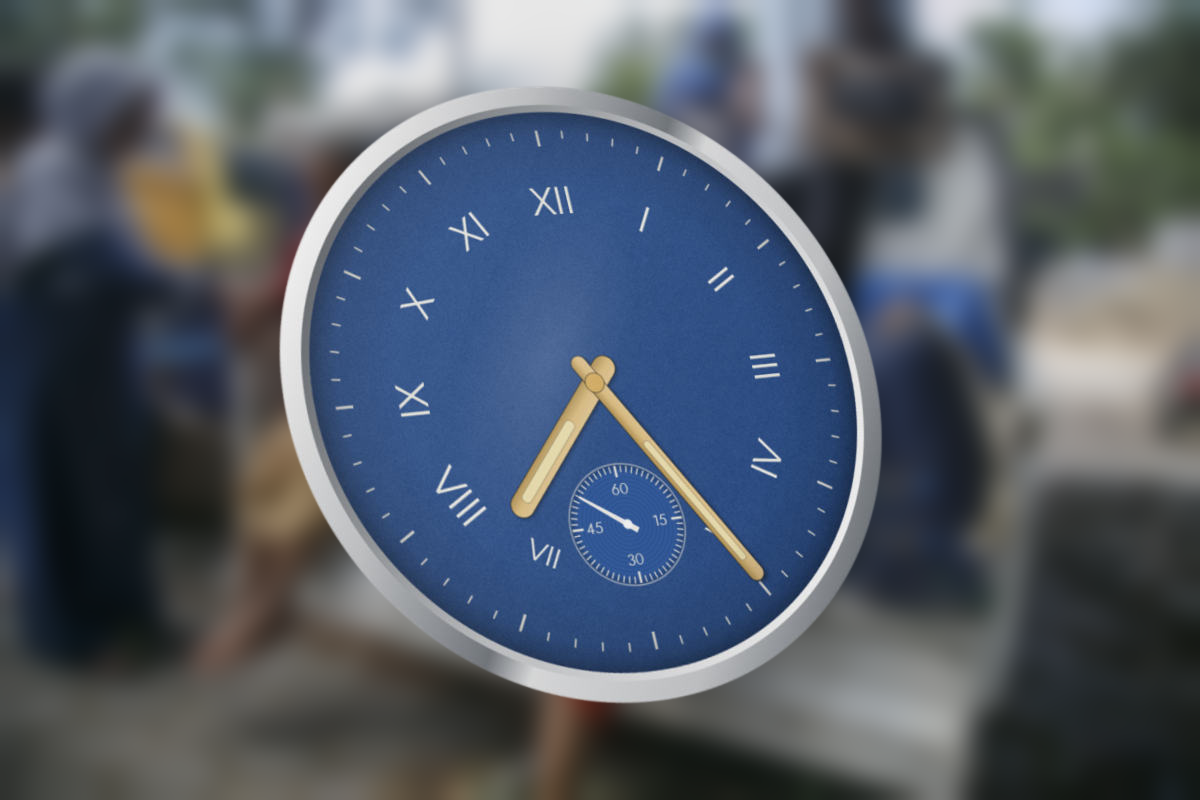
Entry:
7,24,51
